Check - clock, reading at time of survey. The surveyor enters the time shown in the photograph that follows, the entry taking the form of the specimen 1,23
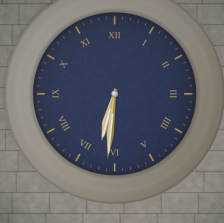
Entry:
6,31
